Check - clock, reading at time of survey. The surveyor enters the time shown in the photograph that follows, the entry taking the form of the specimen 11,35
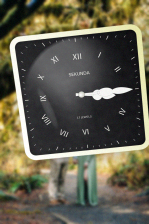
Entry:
3,15
